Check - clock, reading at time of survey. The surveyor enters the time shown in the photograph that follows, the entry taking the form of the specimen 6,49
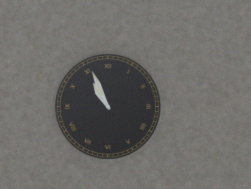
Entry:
10,56
